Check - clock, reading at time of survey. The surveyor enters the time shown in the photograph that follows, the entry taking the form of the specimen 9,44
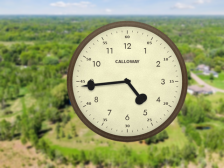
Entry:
4,44
